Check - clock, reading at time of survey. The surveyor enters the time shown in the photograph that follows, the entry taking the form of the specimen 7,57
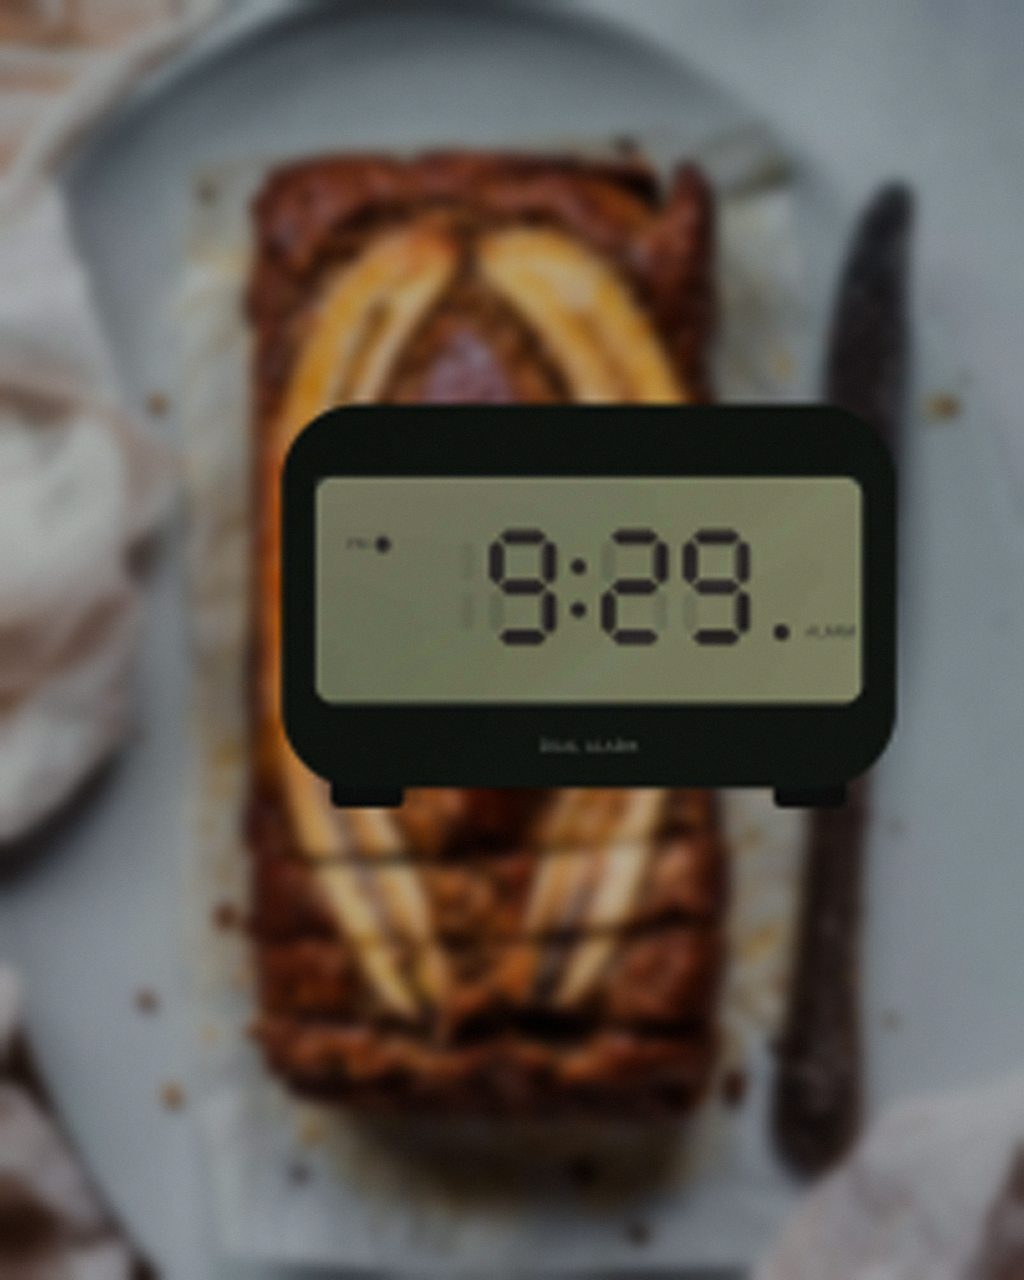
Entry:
9,29
